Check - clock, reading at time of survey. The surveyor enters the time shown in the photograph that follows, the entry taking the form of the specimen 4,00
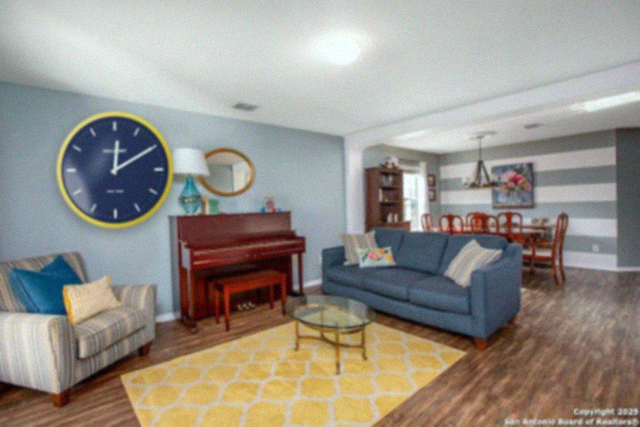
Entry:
12,10
